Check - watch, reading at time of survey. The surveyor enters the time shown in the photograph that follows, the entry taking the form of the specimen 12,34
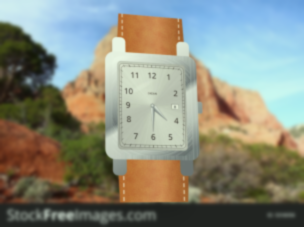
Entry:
4,30
